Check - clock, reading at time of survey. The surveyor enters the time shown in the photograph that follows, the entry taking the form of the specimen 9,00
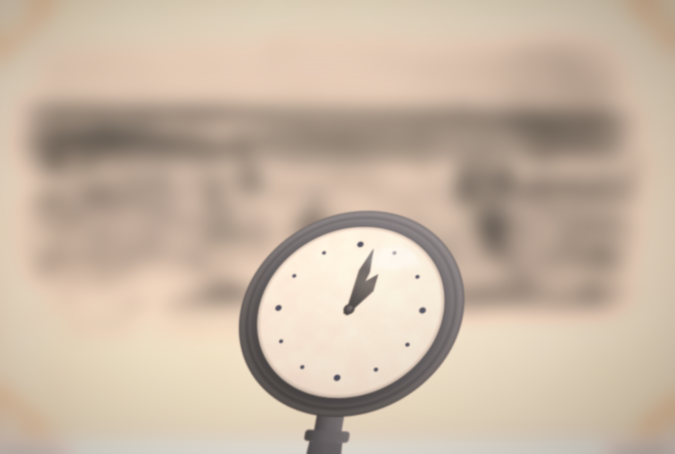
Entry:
1,02
